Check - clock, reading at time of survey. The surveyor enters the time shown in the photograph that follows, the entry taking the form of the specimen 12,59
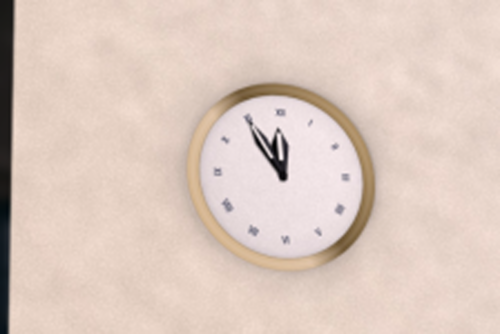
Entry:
11,55
